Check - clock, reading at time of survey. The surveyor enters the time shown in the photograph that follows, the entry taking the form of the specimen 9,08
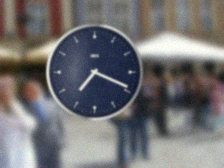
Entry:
7,19
